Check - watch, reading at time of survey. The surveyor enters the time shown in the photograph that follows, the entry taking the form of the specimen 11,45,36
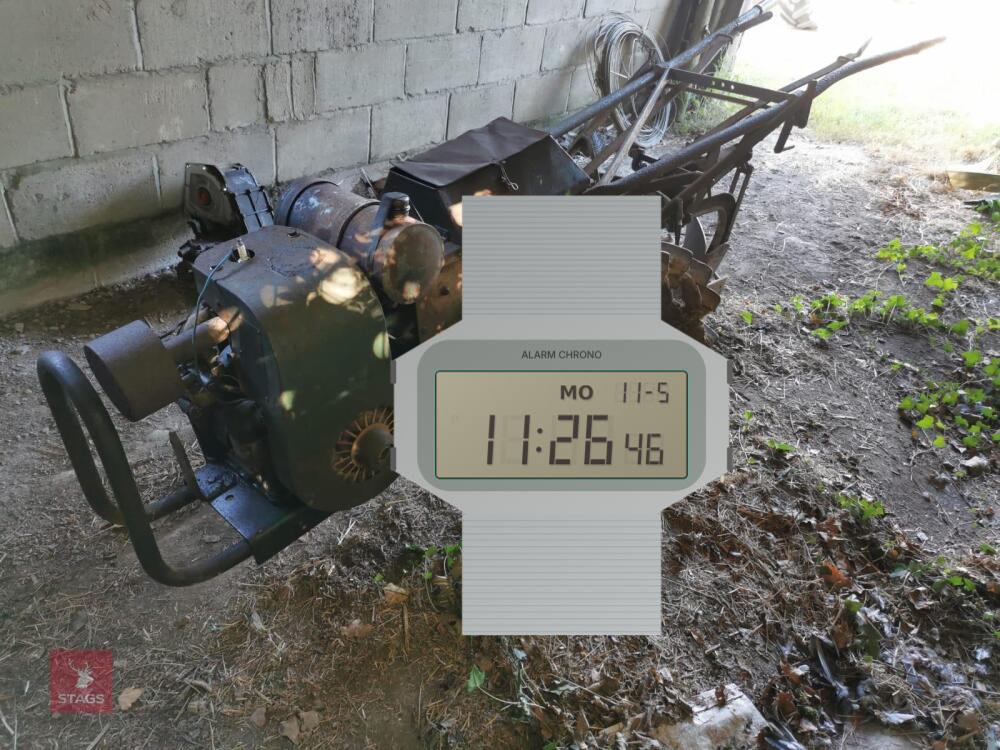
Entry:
11,26,46
